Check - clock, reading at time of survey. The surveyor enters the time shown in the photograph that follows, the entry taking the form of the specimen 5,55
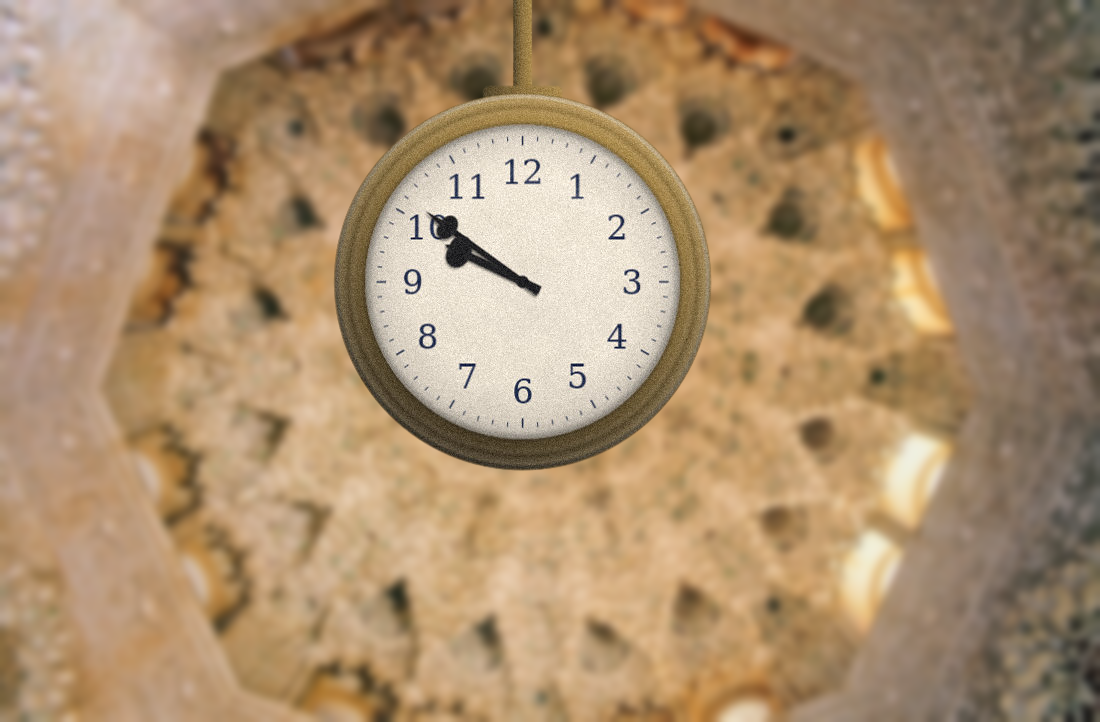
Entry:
9,51
